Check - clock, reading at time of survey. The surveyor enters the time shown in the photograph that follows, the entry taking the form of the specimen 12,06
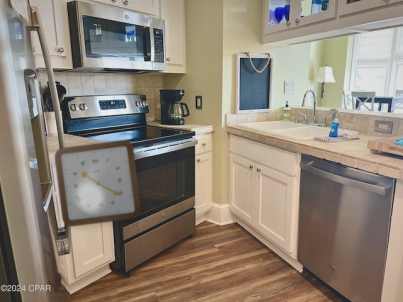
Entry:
10,21
